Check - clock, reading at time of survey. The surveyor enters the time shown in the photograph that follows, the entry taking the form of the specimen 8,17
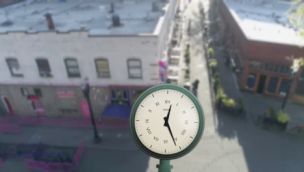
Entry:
12,26
